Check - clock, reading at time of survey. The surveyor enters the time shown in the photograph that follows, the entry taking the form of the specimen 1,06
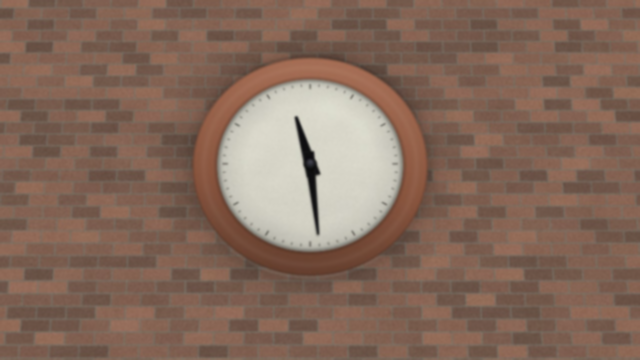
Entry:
11,29
